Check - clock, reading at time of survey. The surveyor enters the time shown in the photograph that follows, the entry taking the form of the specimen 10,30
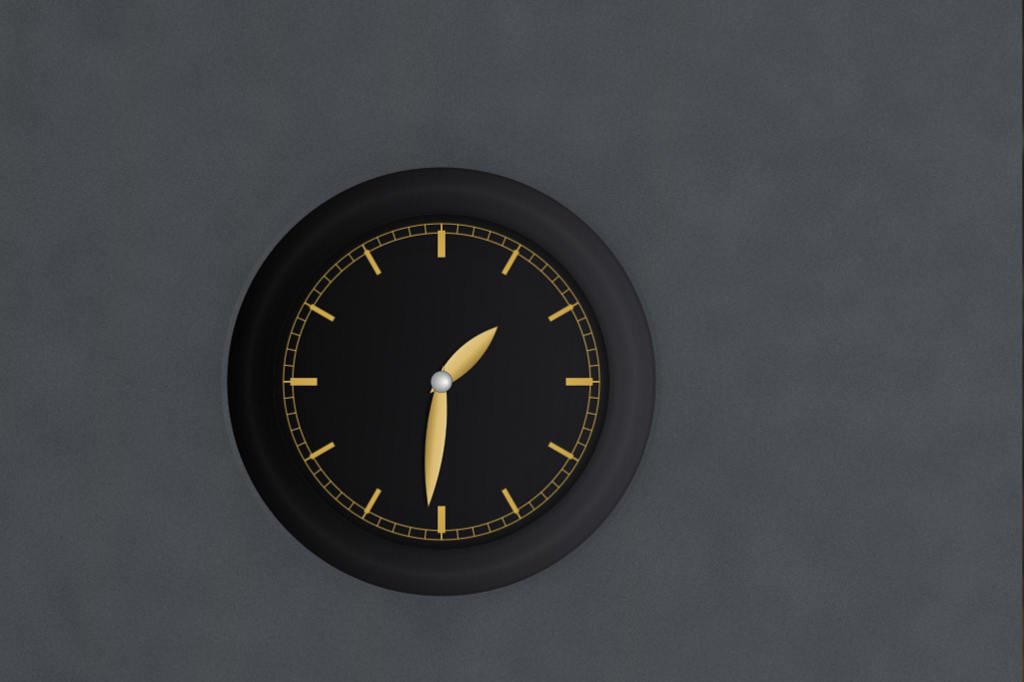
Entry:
1,31
